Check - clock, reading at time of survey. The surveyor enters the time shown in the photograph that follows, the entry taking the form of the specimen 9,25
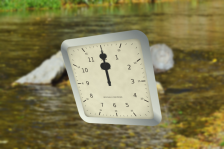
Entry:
12,00
